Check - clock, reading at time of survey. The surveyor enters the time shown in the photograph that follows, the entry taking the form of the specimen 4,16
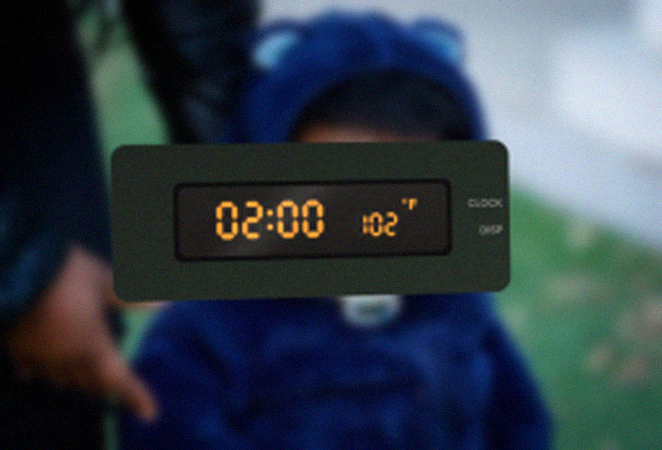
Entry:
2,00
